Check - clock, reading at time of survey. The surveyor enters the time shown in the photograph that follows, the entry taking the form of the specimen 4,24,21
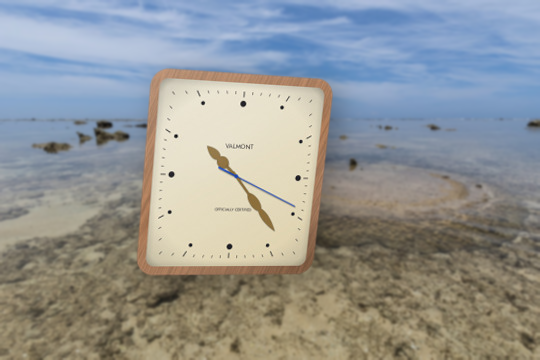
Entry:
10,23,19
